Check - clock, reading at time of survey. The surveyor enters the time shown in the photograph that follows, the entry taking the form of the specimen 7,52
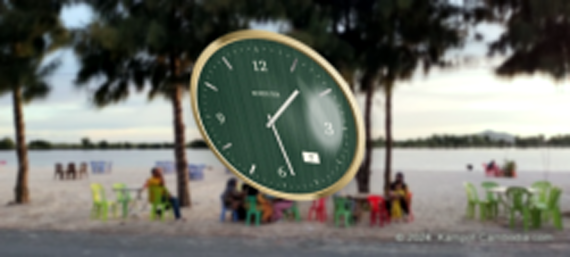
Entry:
1,28
